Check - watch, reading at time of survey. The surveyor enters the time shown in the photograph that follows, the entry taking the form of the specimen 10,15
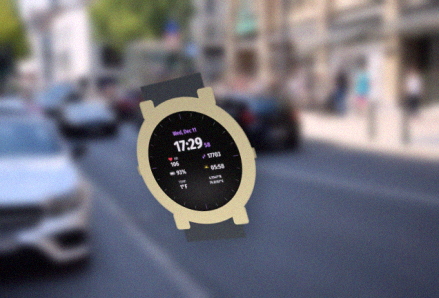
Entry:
17,29
